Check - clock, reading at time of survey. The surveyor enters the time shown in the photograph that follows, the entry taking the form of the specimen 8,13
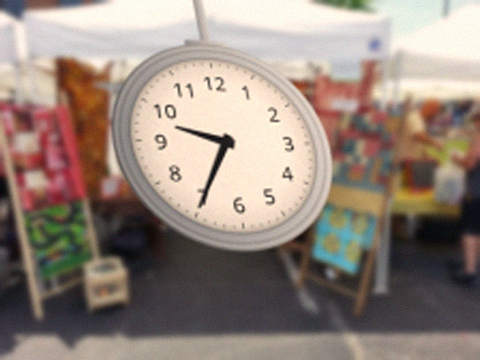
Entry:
9,35
